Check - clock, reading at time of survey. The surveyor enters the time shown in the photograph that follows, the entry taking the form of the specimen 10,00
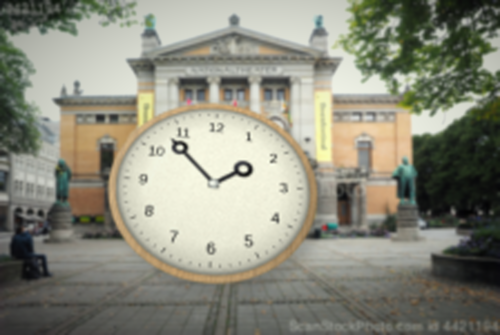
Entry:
1,53
